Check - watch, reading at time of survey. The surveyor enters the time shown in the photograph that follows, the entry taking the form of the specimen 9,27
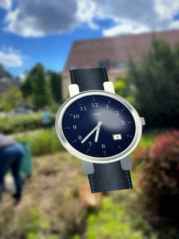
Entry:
6,38
